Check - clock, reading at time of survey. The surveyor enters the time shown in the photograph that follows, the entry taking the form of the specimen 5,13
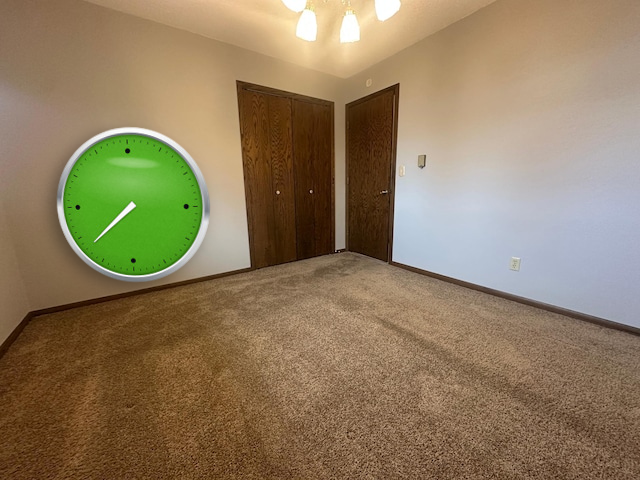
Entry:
7,38
